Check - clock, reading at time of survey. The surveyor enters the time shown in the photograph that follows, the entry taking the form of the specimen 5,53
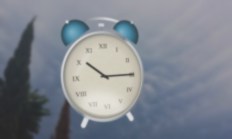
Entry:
10,15
